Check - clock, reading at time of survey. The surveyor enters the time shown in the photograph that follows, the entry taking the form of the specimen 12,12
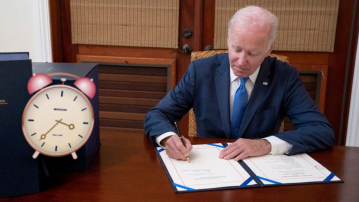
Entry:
3,37
